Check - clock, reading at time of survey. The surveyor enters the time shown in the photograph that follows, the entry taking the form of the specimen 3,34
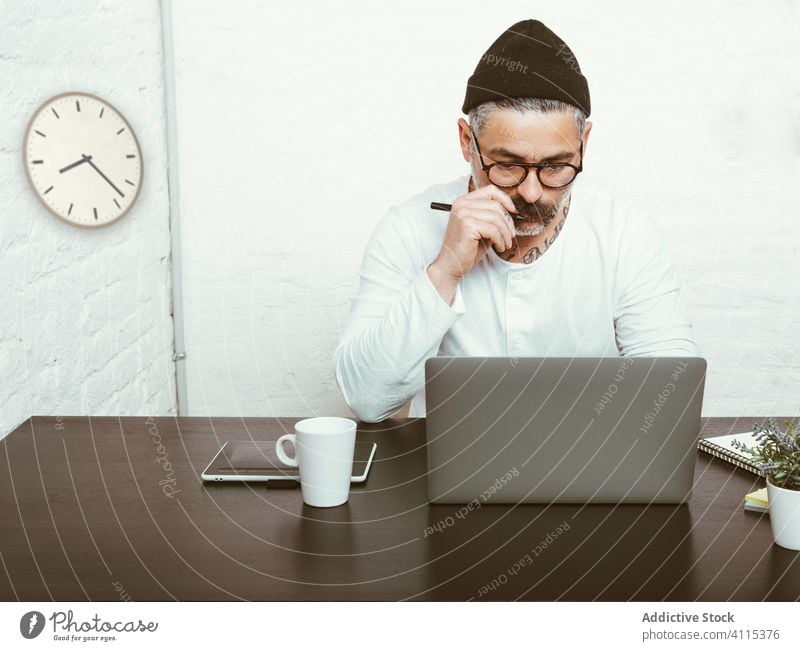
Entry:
8,23
